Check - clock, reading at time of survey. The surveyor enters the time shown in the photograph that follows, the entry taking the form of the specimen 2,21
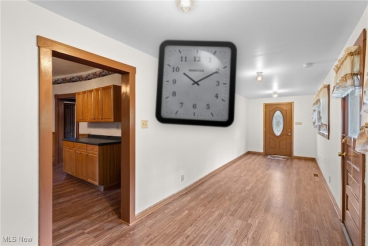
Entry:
10,10
